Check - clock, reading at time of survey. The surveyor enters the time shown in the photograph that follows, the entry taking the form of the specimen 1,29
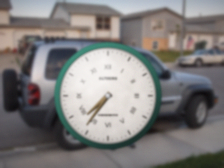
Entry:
7,36
